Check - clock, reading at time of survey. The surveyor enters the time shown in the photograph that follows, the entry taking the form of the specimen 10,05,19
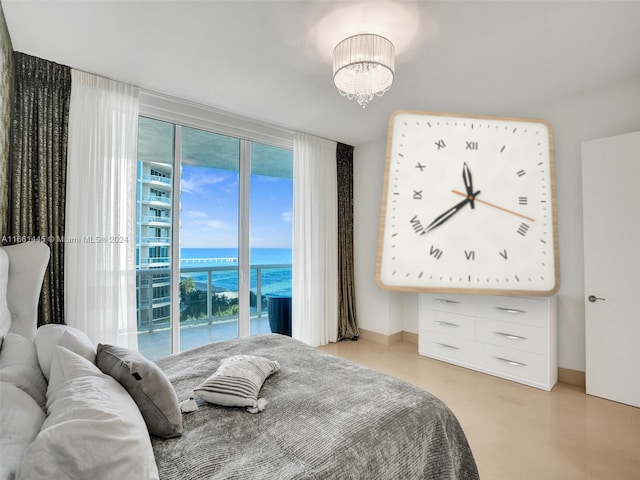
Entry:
11,38,18
